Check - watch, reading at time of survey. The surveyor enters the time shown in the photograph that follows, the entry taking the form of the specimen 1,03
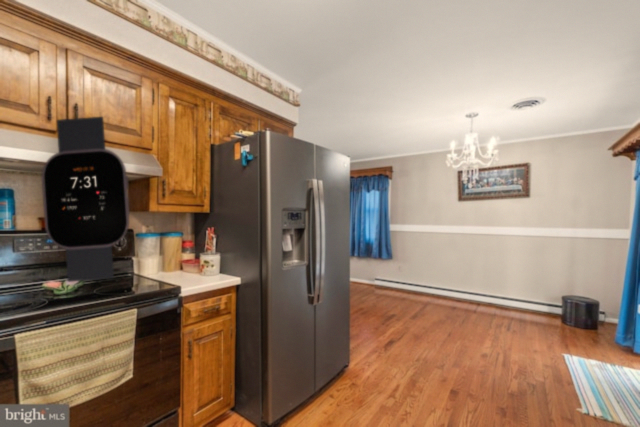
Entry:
7,31
